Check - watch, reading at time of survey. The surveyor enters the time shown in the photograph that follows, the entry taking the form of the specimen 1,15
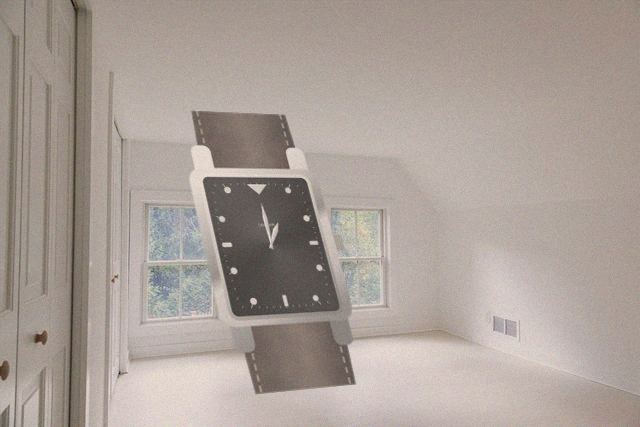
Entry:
1,00
